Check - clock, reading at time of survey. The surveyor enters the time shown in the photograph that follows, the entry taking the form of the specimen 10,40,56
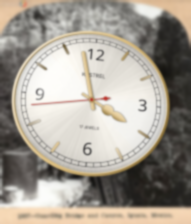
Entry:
3,57,43
